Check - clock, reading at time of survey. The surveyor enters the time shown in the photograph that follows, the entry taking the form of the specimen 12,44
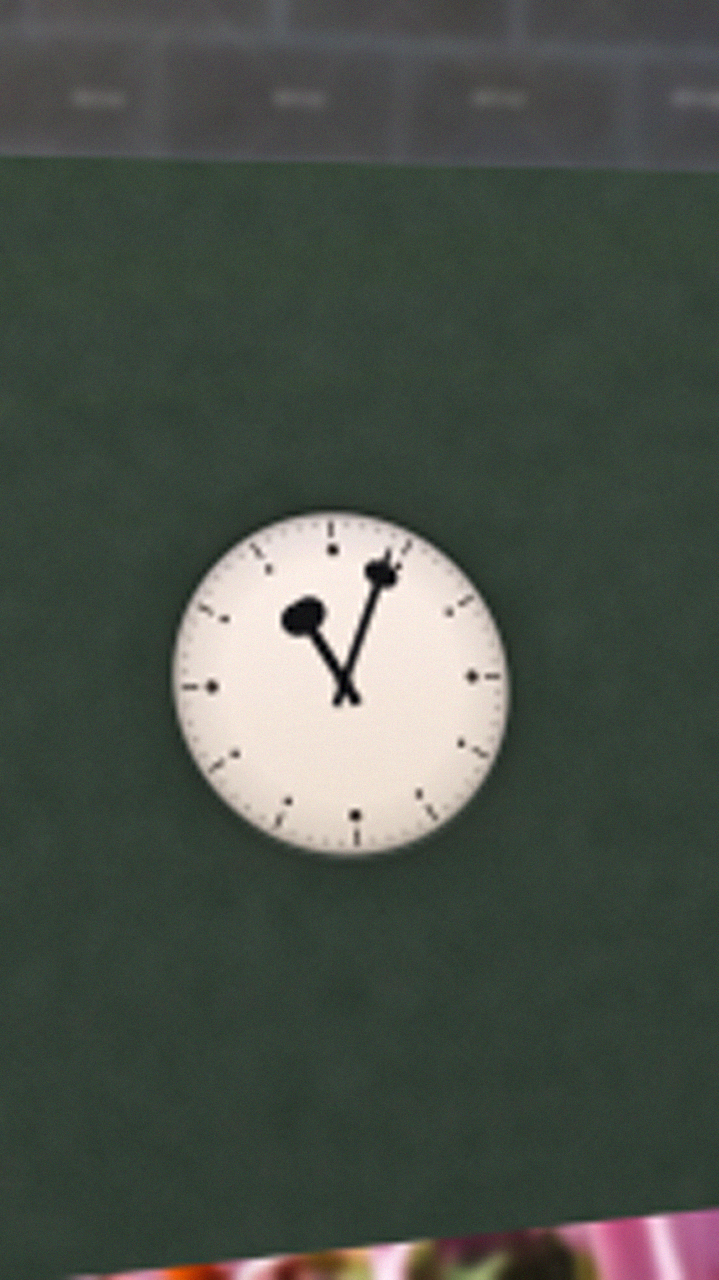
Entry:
11,04
